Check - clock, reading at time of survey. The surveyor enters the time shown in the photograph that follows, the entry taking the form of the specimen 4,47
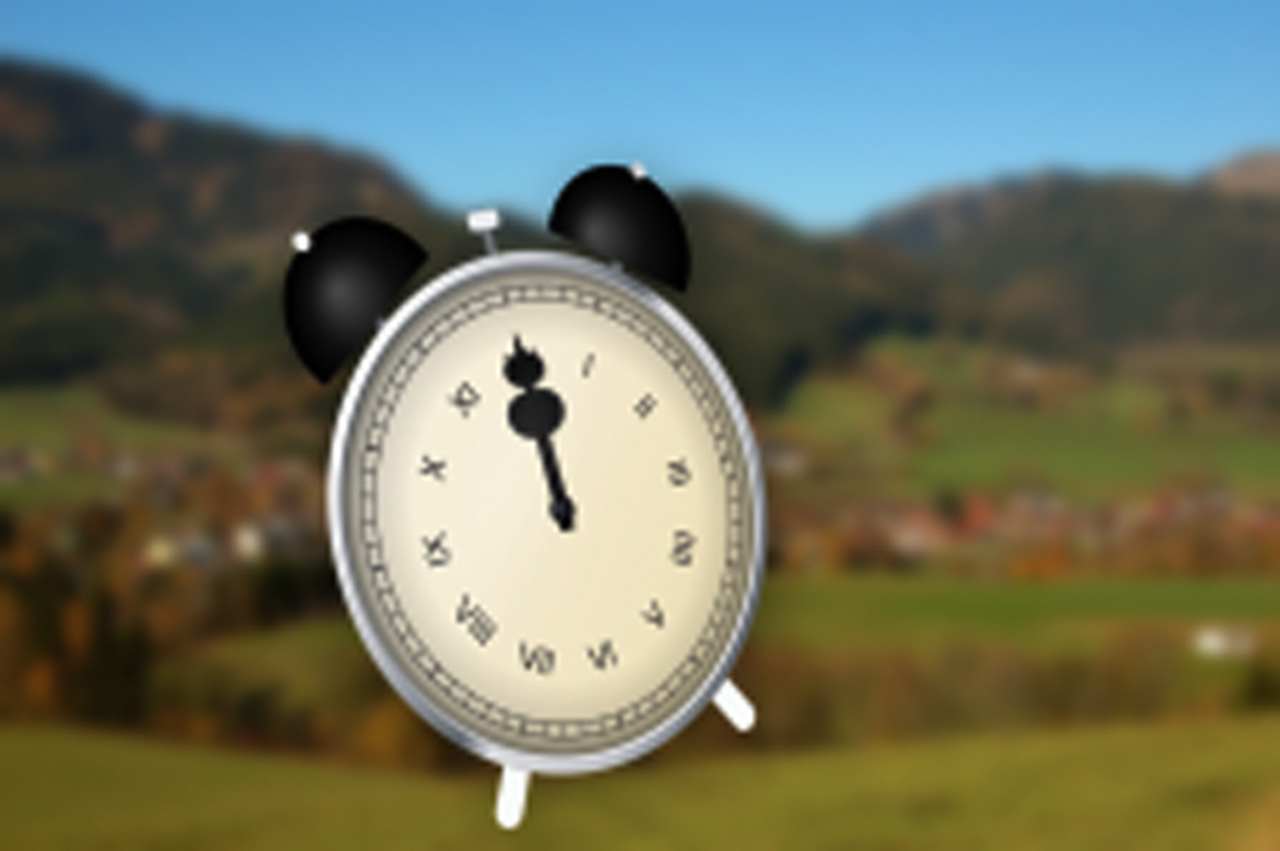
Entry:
12,00
